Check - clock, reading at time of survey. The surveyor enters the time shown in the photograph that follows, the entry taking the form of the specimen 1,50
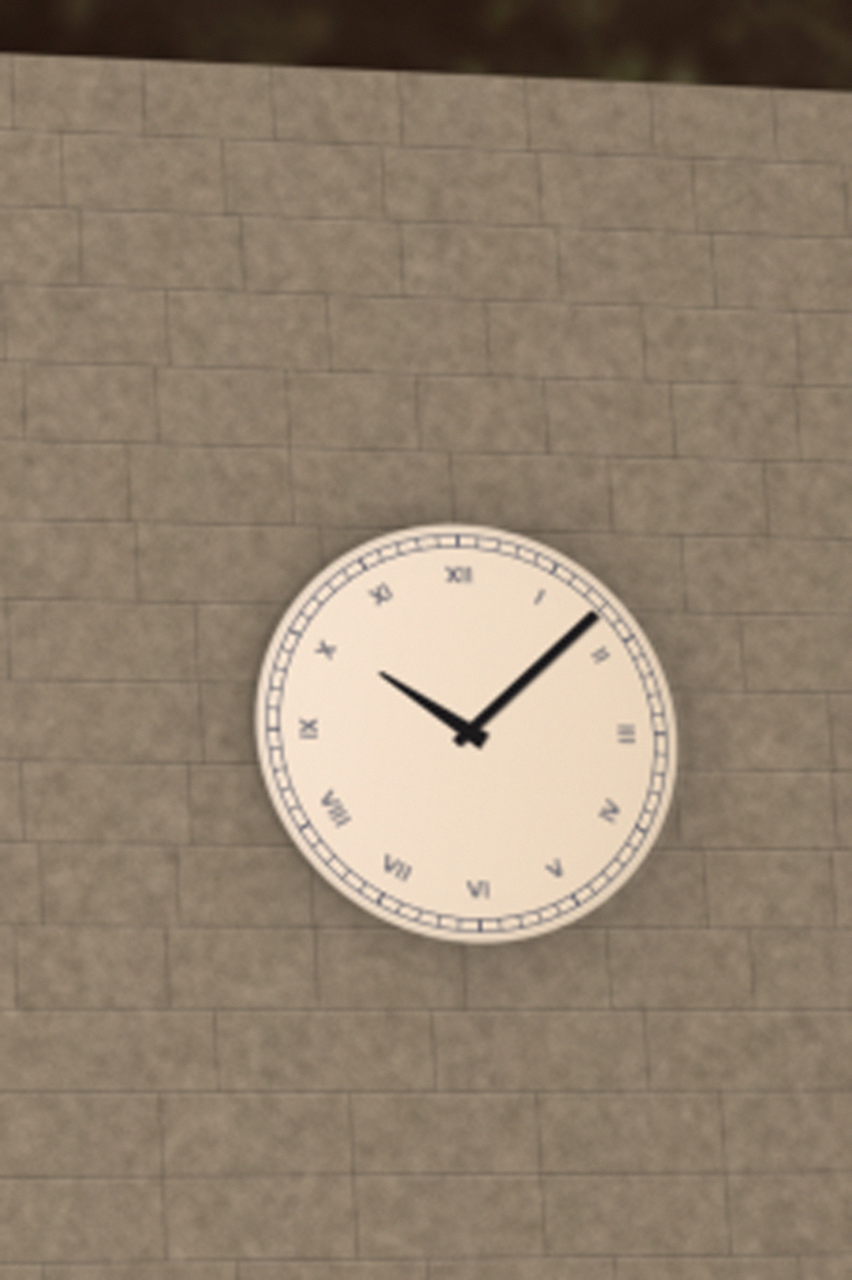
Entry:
10,08
